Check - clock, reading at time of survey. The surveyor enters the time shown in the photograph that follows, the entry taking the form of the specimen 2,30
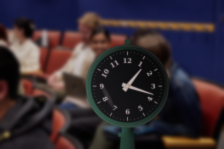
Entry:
1,18
